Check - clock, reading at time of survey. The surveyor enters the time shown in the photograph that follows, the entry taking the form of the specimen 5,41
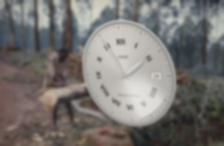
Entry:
1,55
